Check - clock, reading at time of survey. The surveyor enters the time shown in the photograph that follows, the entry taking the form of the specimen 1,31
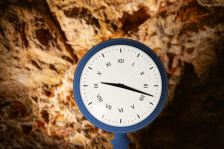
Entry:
9,18
